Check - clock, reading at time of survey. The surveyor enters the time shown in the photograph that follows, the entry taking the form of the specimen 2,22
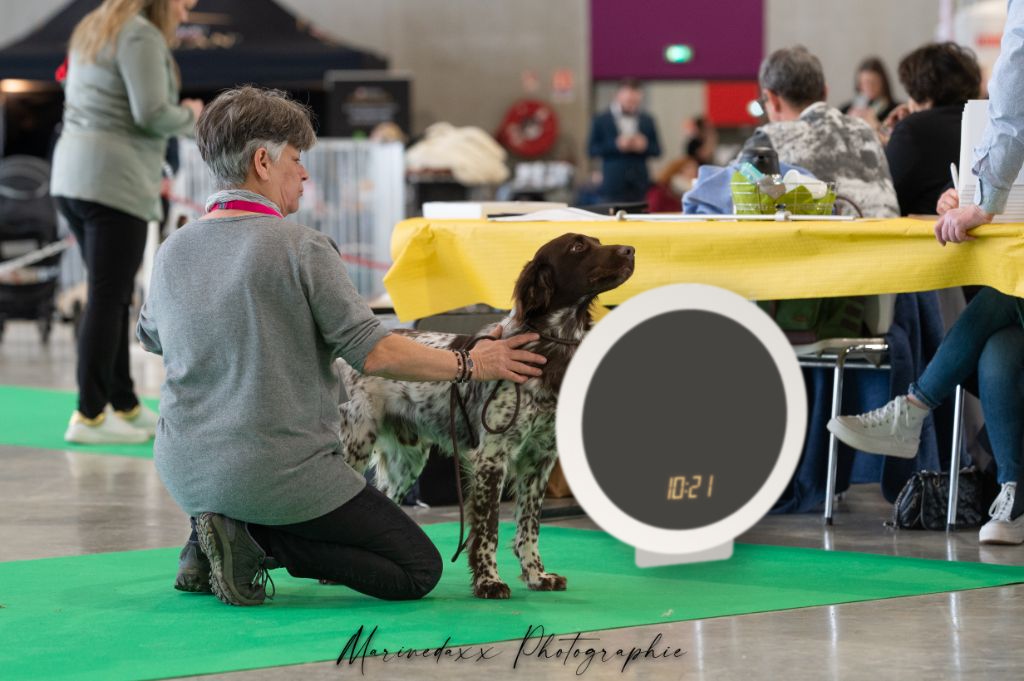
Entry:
10,21
